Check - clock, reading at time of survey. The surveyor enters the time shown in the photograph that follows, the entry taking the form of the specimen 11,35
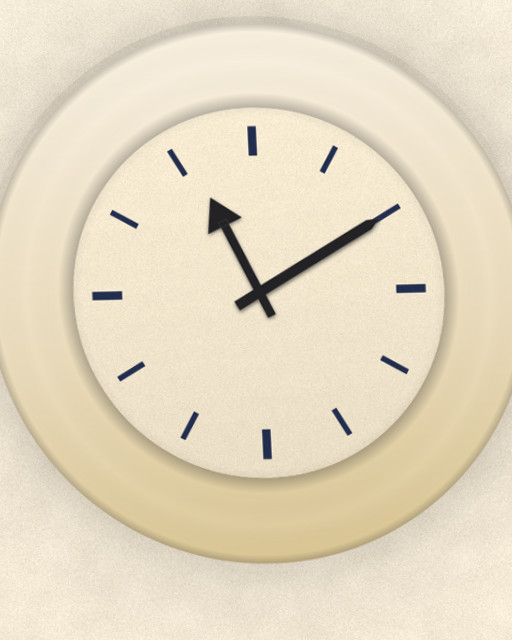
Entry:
11,10
